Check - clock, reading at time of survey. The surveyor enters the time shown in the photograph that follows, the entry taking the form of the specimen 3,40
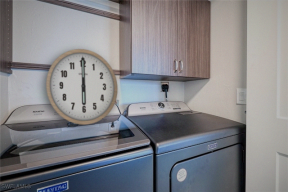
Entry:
6,00
